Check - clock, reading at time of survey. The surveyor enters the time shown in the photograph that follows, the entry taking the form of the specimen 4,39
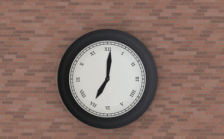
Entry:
7,01
